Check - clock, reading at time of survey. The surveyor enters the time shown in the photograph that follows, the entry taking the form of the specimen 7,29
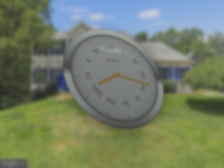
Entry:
8,18
